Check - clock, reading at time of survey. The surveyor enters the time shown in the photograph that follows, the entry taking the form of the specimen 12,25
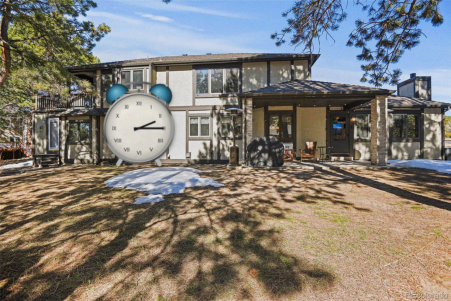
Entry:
2,15
